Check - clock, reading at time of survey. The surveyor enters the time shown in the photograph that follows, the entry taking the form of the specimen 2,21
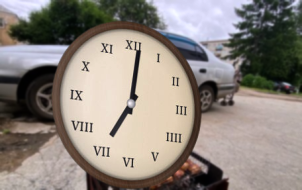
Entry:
7,01
